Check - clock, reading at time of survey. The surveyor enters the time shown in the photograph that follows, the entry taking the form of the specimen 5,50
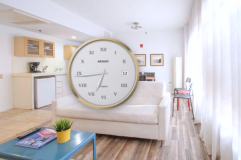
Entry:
6,44
